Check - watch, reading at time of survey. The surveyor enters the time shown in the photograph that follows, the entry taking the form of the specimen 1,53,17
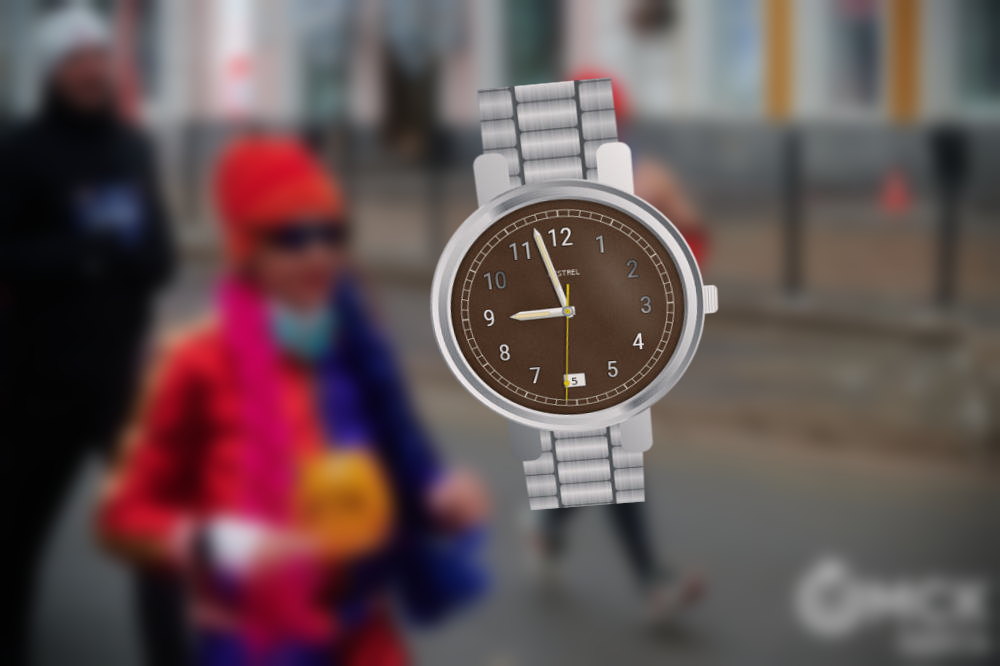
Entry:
8,57,31
